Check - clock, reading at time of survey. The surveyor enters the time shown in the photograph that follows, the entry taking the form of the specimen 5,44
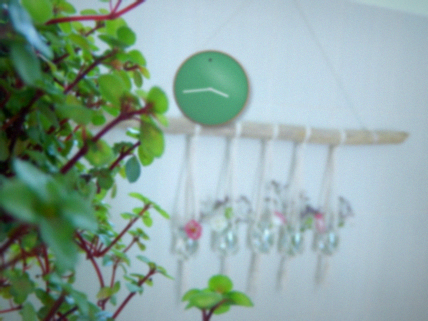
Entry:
3,44
